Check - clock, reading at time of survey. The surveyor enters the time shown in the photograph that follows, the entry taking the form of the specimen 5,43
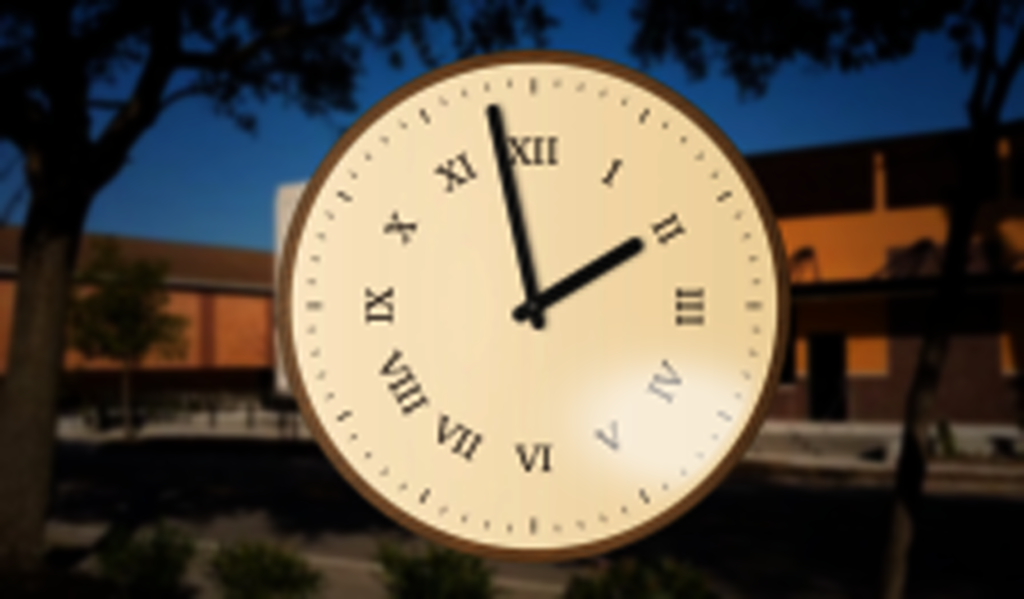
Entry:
1,58
